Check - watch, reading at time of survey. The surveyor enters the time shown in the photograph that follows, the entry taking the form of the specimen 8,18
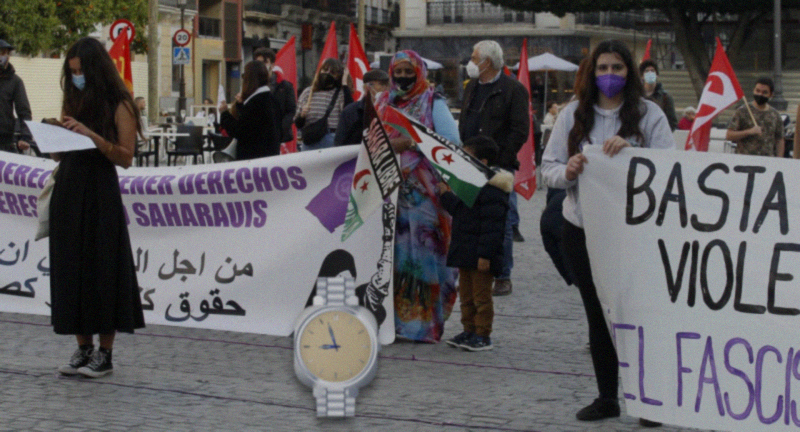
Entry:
8,57
